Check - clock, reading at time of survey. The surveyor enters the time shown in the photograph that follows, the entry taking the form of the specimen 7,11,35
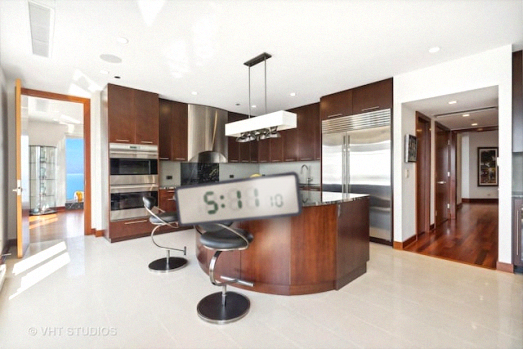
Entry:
5,11,10
